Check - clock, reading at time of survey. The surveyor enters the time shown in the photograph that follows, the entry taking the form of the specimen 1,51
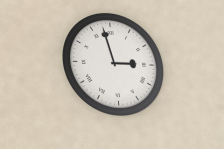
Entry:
2,58
